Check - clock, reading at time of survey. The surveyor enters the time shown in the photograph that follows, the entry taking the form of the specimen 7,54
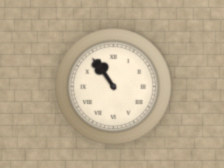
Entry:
10,54
